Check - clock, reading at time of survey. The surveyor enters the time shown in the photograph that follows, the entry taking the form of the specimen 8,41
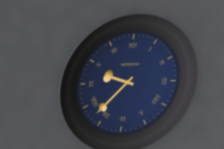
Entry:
9,37
